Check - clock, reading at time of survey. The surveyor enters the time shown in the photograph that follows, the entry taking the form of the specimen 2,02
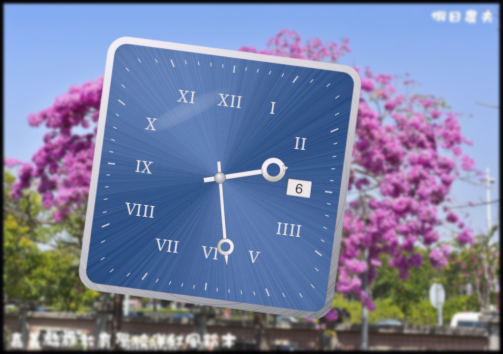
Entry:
2,28
